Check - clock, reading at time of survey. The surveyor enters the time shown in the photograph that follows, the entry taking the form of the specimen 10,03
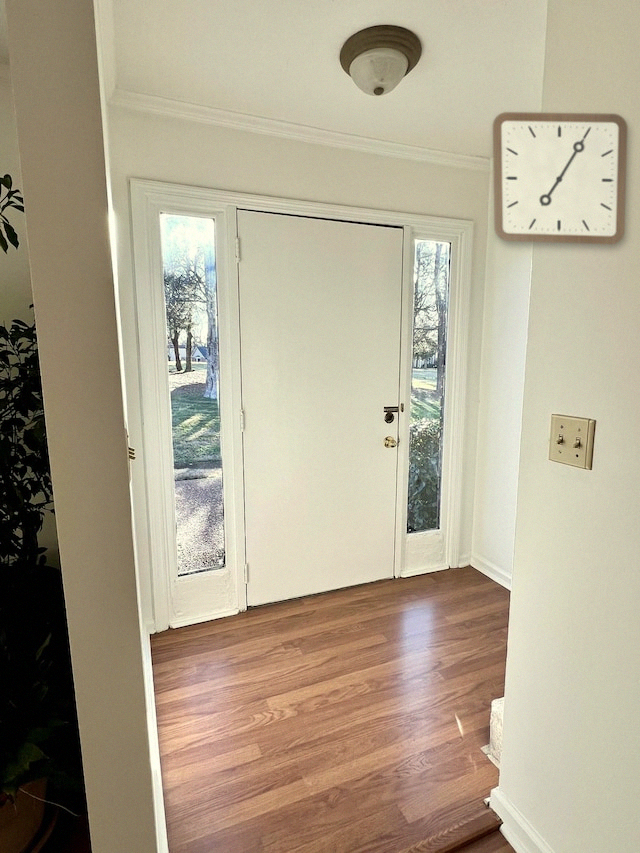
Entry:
7,05
